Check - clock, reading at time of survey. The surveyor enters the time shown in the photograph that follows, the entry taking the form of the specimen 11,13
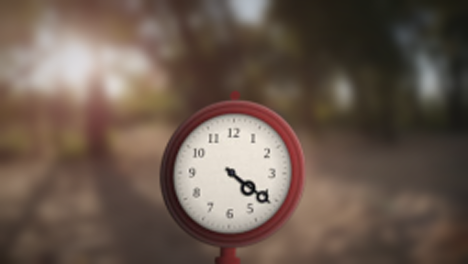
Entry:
4,21
